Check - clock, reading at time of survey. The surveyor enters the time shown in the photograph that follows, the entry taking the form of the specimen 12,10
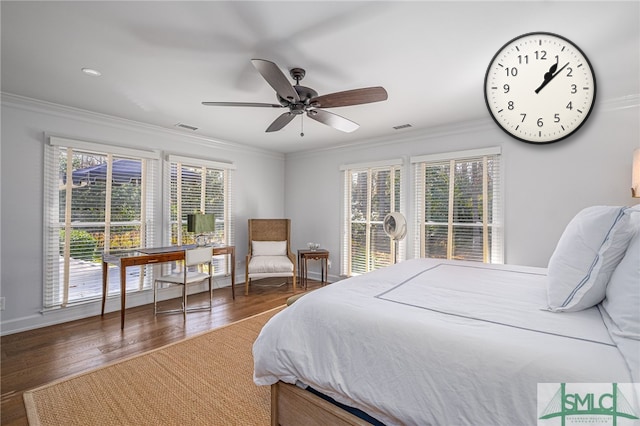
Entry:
1,08
